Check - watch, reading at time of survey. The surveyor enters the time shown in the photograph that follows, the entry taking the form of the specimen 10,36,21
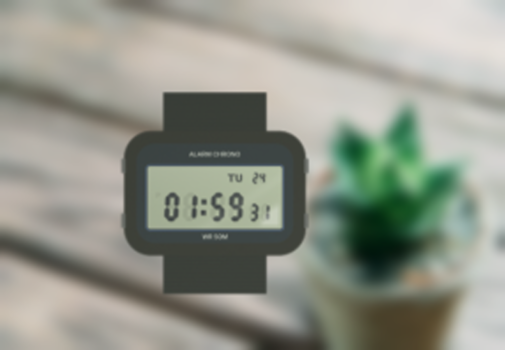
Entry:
1,59,31
